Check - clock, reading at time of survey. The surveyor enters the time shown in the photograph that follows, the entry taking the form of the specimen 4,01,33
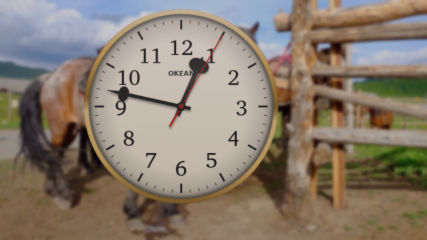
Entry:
12,47,05
